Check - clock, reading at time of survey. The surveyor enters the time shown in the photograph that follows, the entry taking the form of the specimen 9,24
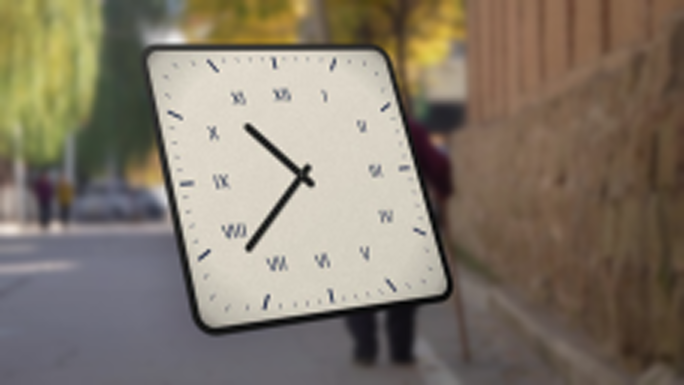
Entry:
10,38
